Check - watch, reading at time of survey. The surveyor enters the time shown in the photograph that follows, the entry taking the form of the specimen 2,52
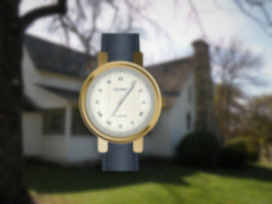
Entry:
7,06
